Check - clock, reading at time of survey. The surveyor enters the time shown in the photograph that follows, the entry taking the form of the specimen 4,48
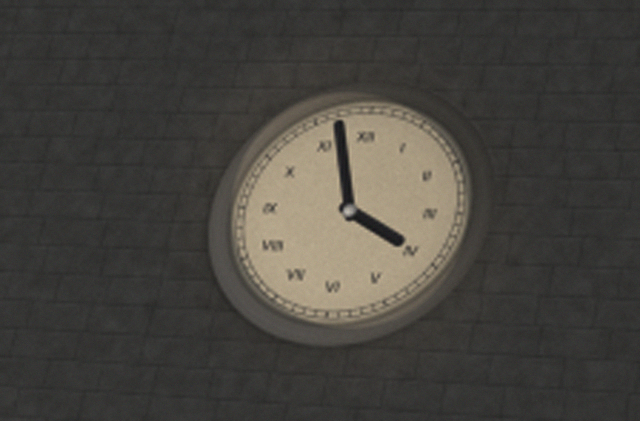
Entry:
3,57
